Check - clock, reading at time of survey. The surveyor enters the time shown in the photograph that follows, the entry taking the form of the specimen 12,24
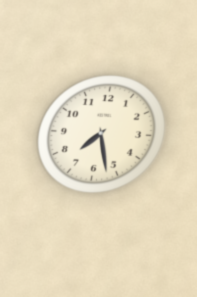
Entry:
7,27
